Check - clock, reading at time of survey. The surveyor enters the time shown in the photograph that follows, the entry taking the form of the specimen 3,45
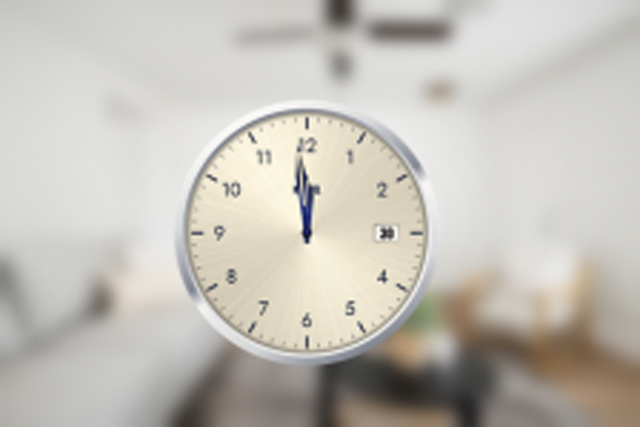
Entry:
11,59
